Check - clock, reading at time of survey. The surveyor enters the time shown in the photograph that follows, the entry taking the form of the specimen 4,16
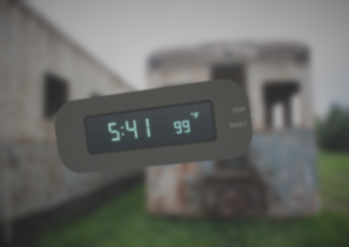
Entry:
5,41
